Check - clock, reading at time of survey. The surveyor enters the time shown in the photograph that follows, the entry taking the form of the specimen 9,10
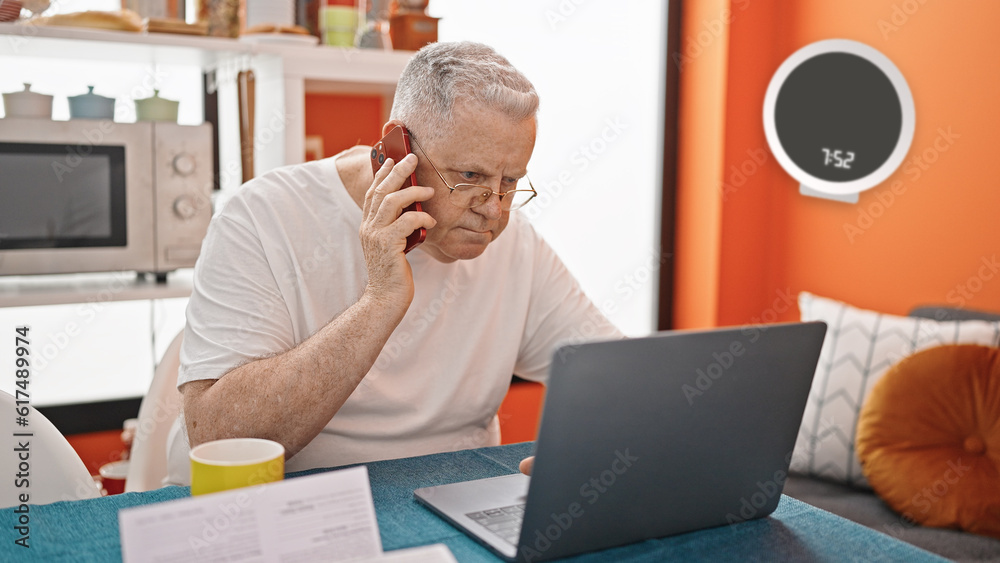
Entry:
7,52
